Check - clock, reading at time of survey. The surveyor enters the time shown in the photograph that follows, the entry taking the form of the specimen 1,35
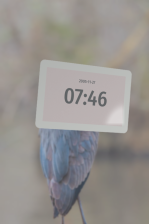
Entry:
7,46
